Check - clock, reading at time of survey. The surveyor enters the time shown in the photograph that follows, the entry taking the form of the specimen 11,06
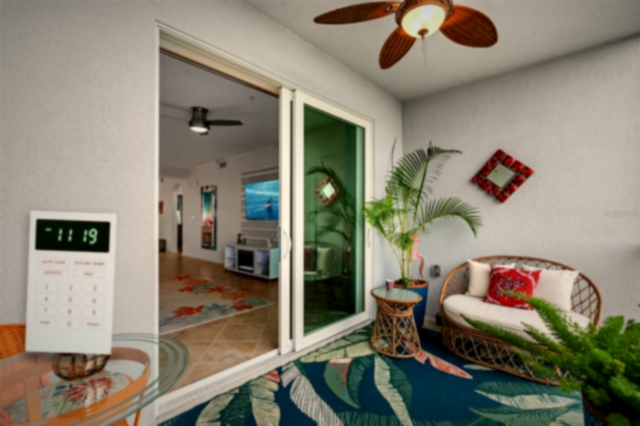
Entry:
11,19
